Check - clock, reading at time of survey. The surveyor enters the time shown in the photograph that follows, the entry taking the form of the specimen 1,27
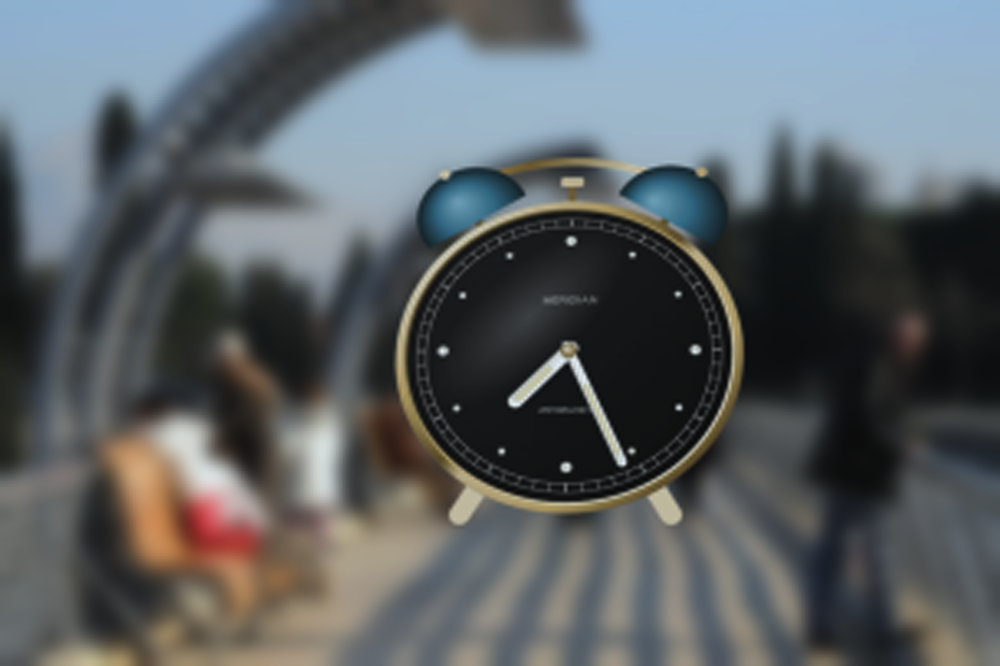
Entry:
7,26
